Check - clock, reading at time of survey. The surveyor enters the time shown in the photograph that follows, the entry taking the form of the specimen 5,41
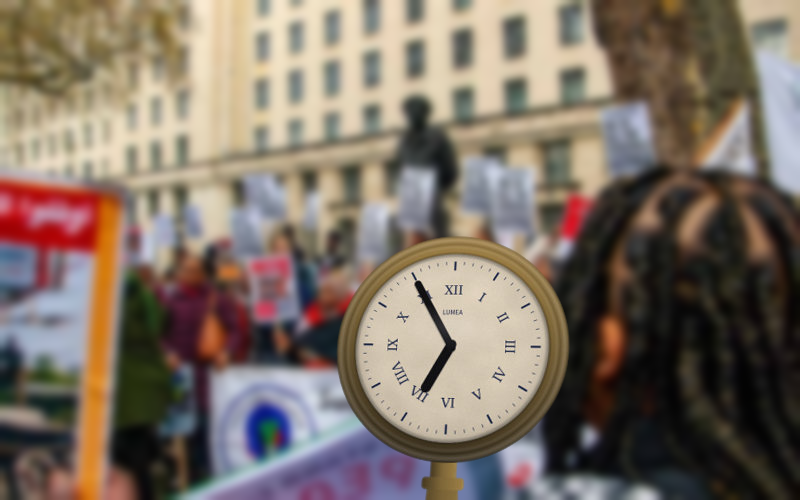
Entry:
6,55
